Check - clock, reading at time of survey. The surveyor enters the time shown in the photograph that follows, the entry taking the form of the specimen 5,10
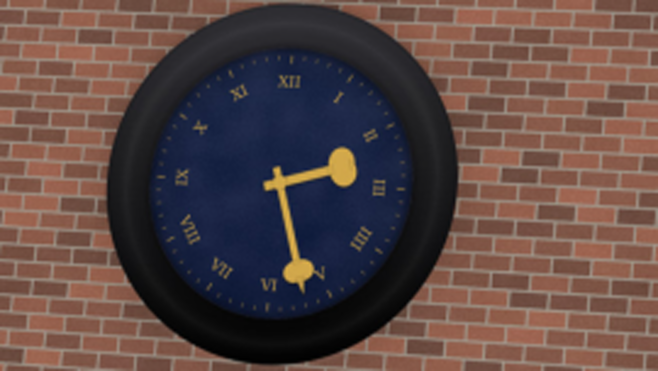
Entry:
2,27
